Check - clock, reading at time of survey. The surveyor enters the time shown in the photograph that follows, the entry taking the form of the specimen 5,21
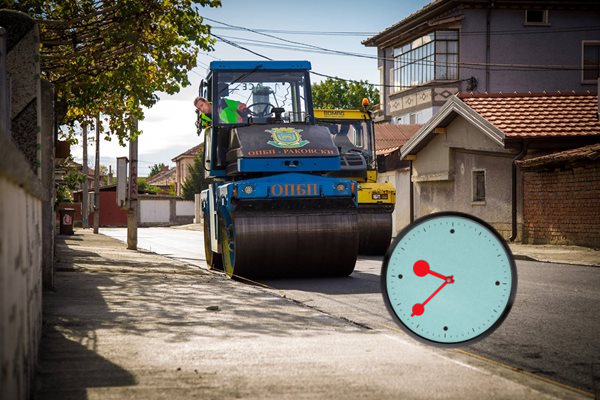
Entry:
9,37
